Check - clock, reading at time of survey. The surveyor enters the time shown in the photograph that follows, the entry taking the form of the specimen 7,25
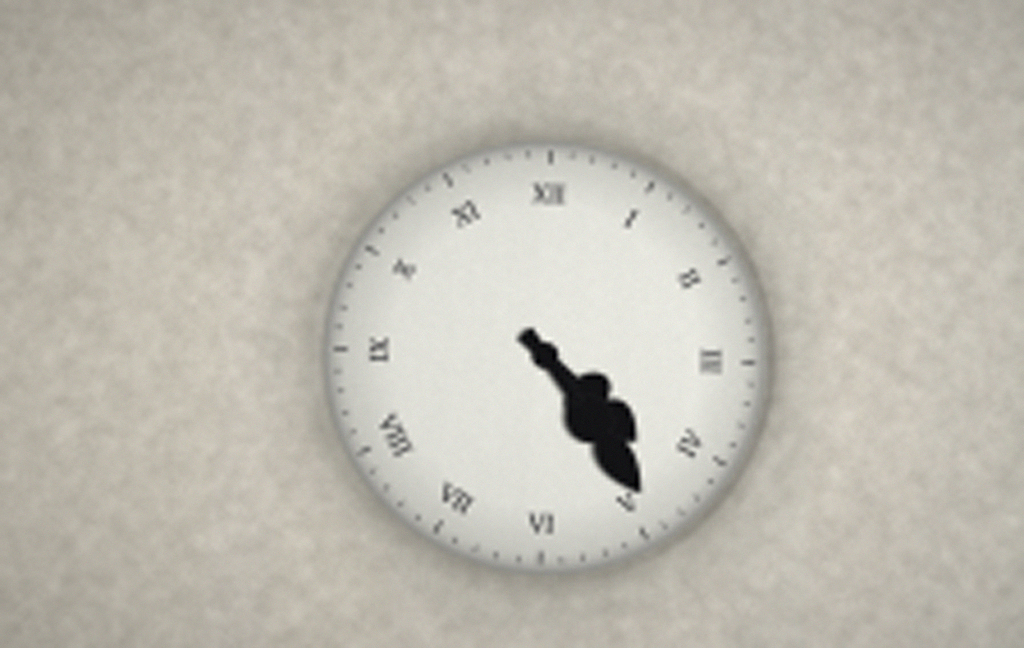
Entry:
4,24
